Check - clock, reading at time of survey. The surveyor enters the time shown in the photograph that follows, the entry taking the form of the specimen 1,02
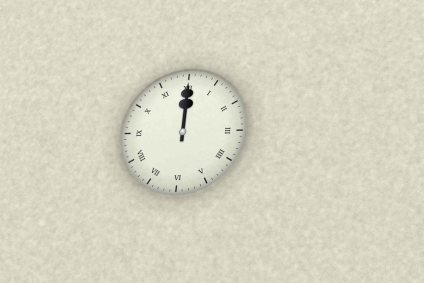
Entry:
12,00
